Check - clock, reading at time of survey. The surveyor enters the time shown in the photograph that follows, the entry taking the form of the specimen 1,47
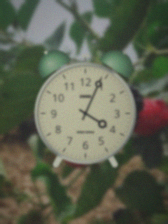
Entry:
4,04
